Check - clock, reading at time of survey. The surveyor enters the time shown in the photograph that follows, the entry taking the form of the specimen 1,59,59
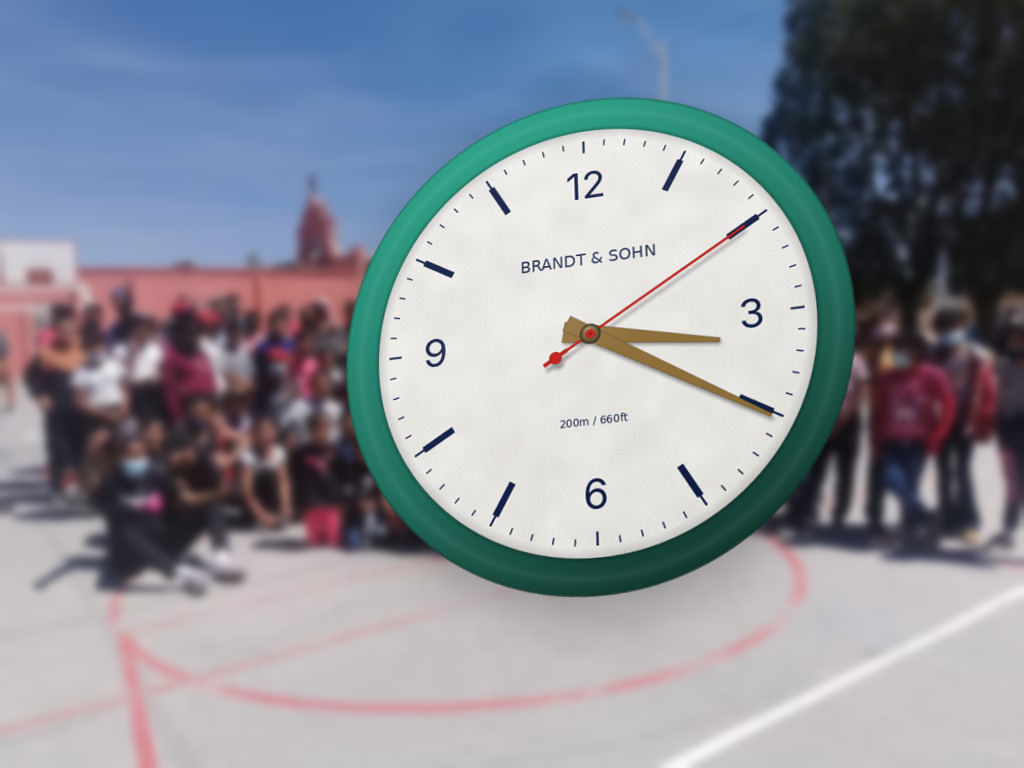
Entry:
3,20,10
